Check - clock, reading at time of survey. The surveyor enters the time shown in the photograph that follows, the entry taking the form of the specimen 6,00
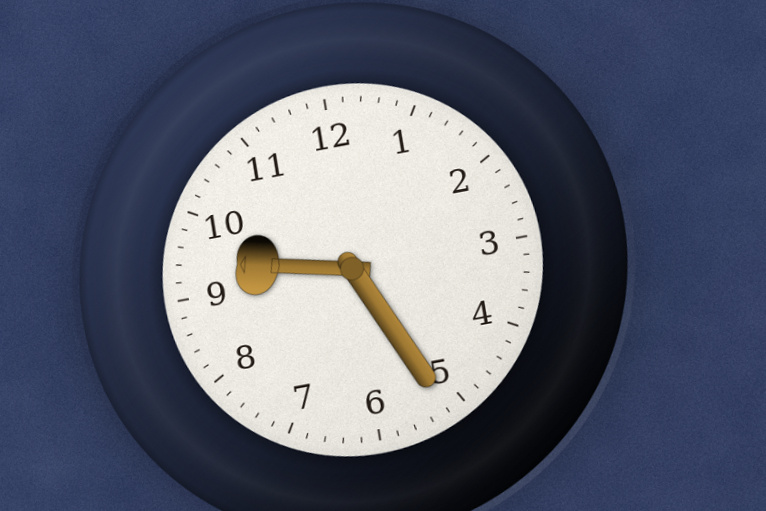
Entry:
9,26
